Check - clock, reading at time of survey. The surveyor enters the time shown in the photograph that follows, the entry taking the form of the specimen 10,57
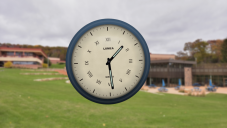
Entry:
1,29
